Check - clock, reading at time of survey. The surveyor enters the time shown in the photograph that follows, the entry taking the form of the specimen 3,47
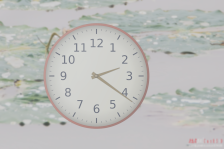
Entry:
2,21
